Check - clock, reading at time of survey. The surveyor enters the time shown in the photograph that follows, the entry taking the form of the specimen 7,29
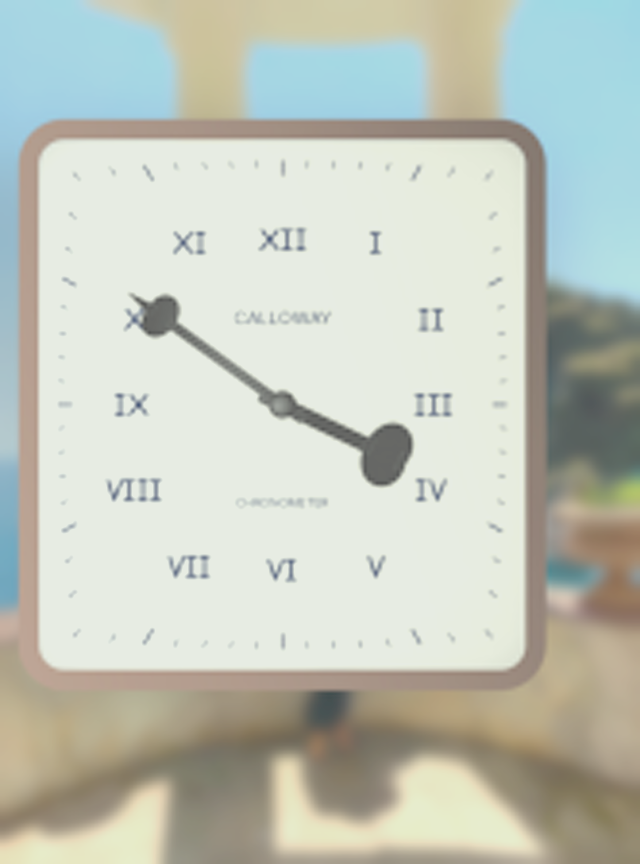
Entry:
3,51
